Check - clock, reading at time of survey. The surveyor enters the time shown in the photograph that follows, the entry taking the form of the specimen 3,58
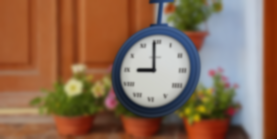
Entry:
8,59
